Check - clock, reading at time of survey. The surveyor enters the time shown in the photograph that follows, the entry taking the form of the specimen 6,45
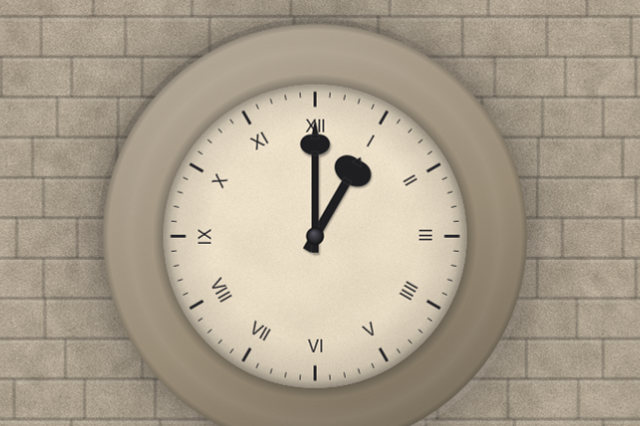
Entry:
1,00
